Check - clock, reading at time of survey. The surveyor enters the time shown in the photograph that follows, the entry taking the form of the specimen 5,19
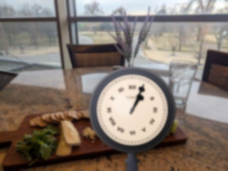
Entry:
1,04
